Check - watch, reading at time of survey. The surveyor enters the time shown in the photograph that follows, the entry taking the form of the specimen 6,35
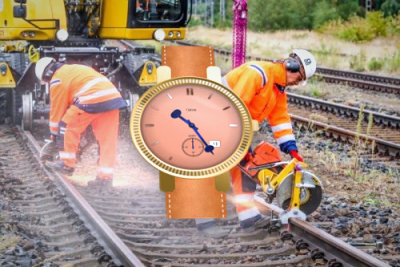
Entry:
10,25
